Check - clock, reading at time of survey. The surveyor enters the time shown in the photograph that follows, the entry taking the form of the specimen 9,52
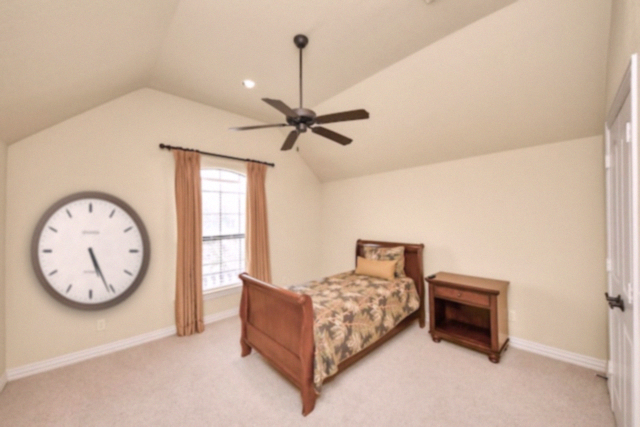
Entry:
5,26
